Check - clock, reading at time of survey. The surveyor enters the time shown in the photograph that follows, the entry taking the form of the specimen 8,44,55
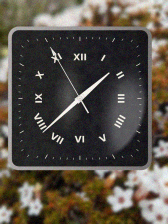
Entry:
1,37,55
